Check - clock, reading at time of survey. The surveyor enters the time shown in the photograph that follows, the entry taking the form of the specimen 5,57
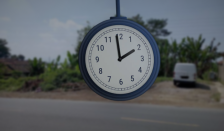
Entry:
1,59
